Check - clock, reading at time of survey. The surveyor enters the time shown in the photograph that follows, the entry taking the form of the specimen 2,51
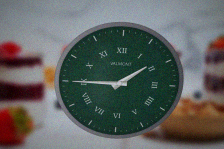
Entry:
1,45
